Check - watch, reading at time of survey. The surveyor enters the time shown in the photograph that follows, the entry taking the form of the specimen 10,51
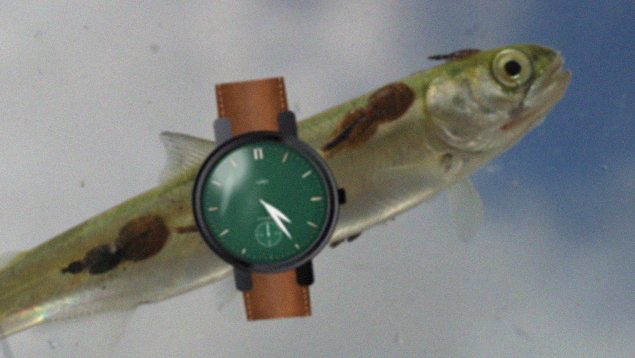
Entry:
4,25
